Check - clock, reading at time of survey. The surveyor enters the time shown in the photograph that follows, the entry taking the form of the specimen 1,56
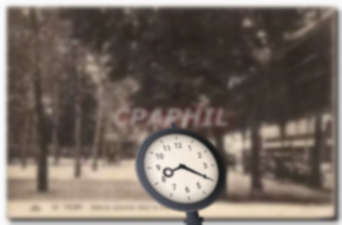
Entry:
8,20
